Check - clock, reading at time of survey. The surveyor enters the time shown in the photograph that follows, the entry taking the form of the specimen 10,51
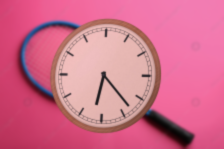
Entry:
6,23
